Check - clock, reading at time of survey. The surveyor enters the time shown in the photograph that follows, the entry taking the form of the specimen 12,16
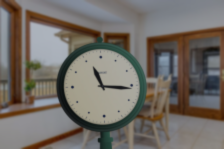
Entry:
11,16
